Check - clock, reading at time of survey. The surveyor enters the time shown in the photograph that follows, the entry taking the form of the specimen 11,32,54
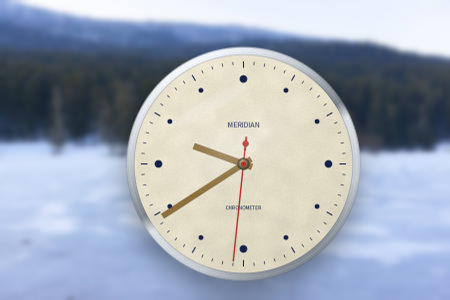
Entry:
9,39,31
